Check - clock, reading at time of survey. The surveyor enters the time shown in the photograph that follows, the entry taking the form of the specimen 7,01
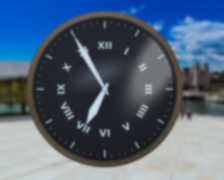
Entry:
6,55
